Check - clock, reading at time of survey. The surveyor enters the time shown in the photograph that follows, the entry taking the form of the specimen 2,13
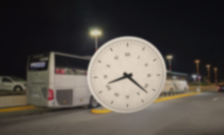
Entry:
8,22
